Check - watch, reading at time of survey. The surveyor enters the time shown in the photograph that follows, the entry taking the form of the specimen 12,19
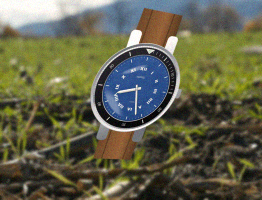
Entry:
8,27
